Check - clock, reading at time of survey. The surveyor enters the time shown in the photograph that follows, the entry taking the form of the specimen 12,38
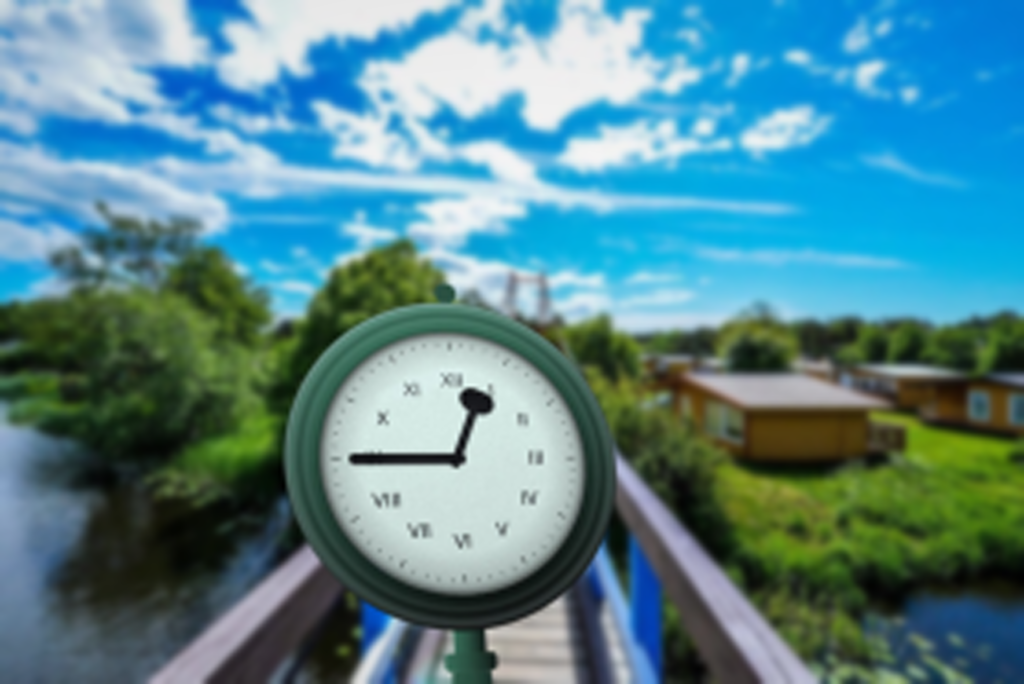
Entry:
12,45
